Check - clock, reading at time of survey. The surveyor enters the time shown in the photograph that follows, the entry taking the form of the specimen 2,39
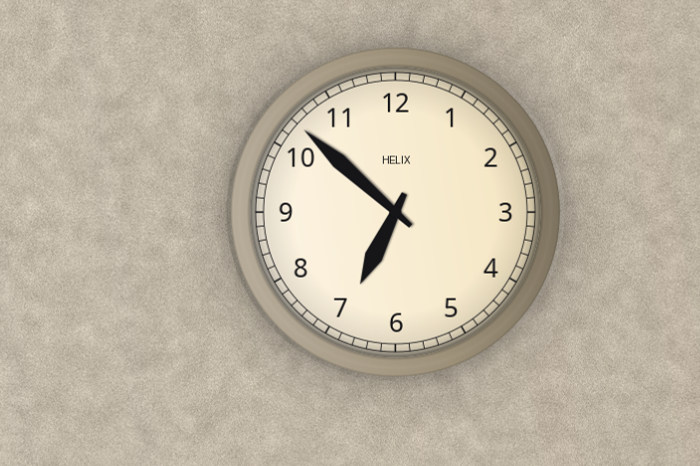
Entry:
6,52
